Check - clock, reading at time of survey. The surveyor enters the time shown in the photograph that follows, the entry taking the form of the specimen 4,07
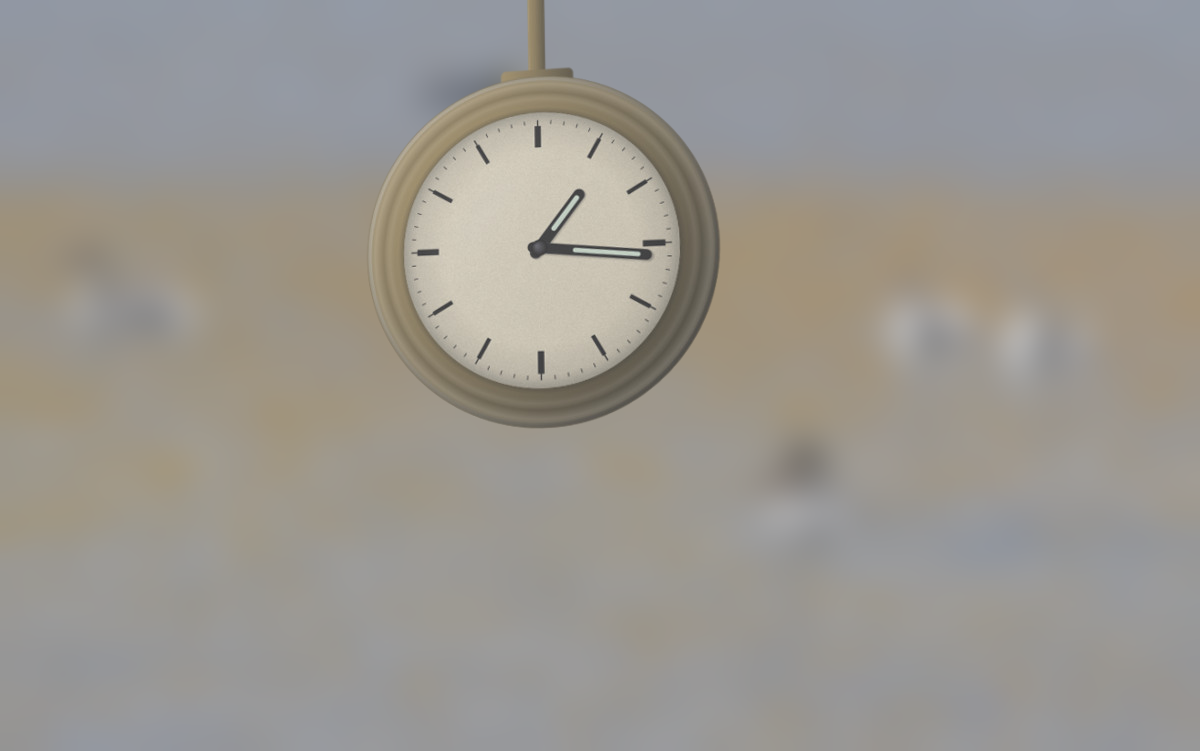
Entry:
1,16
